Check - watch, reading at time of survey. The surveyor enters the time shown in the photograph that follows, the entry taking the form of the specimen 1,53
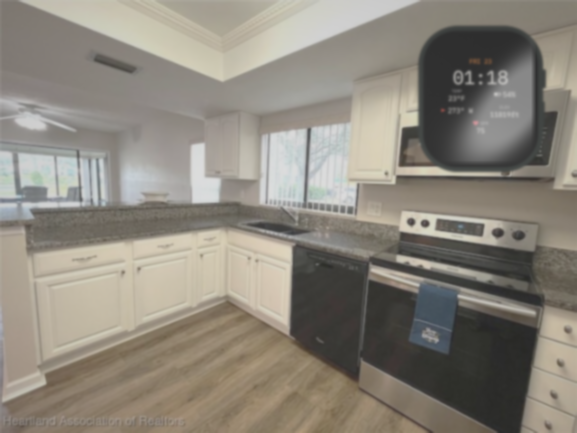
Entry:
1,18
